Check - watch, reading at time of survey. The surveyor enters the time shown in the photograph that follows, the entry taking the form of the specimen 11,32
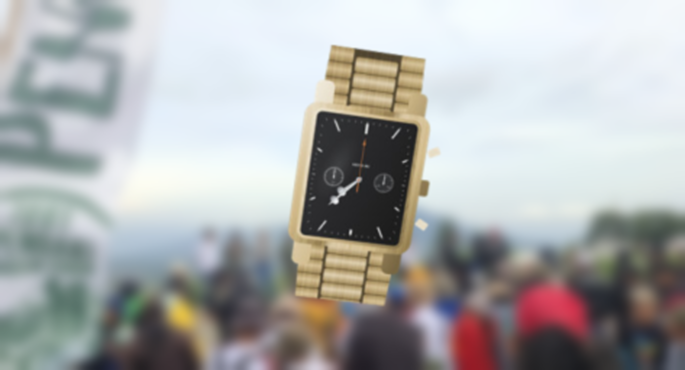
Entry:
7,37
